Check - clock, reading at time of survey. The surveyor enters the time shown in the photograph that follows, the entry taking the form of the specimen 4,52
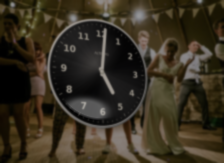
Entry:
5,01
